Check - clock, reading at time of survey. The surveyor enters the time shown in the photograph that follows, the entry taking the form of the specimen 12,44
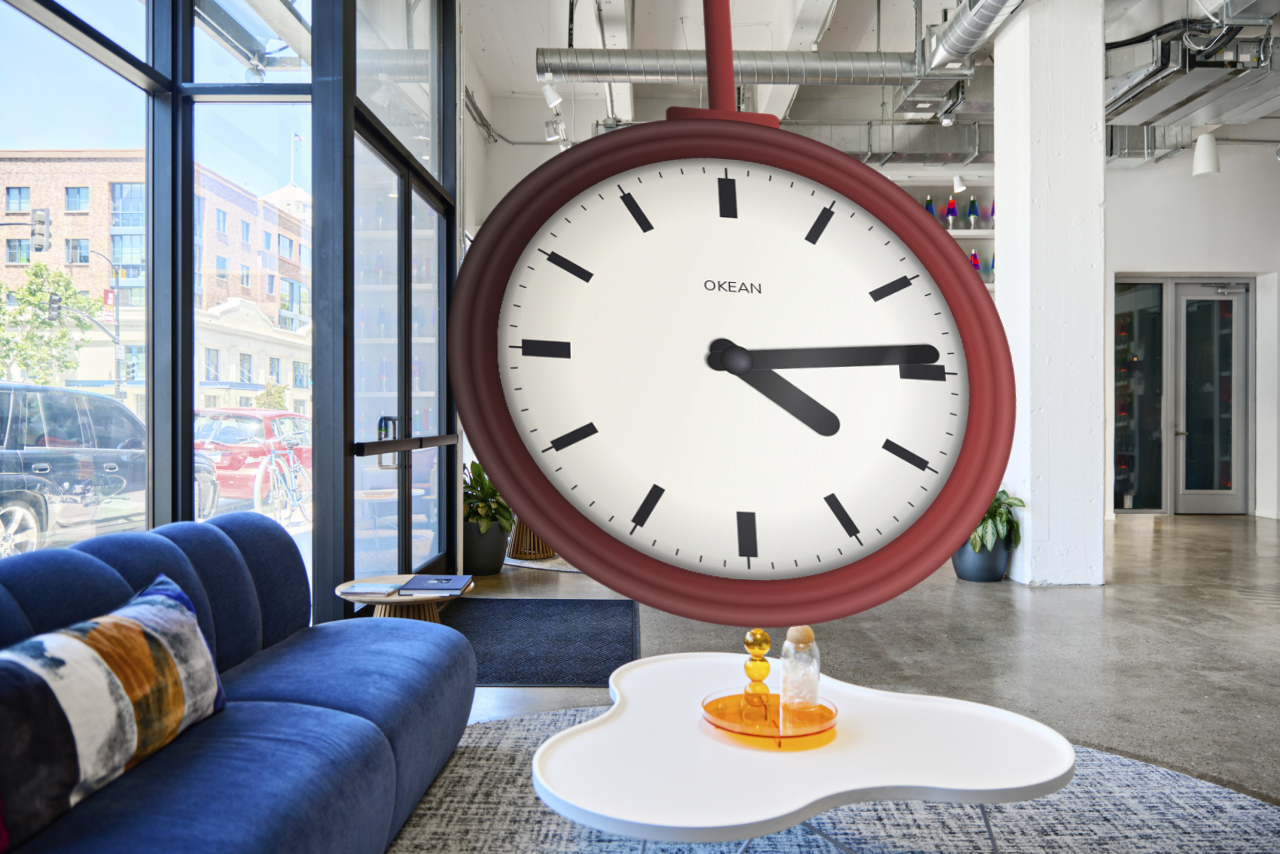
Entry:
4,14
